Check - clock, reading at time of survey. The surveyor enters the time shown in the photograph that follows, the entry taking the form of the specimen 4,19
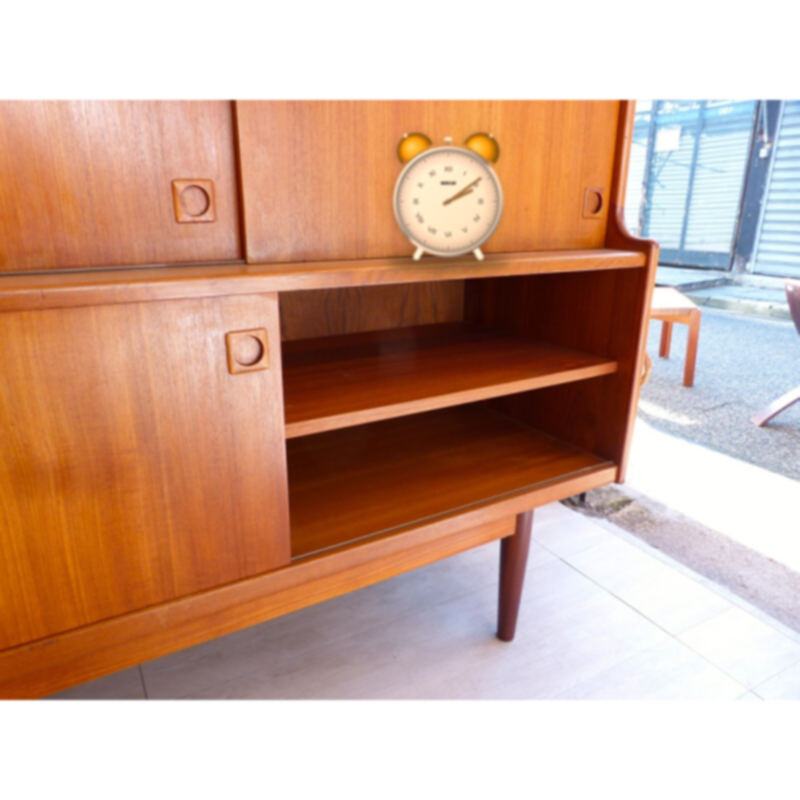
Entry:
2,09
